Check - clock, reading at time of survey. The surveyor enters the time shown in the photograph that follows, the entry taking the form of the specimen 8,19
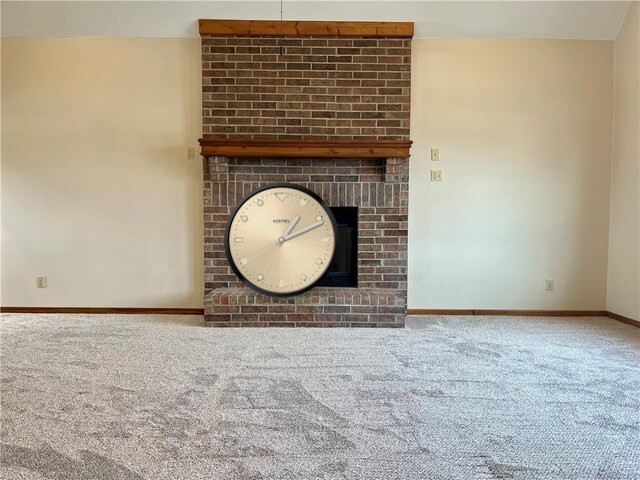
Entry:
1,11
